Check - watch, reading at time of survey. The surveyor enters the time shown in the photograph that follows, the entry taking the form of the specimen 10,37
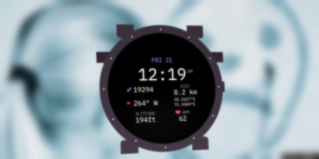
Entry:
12,19
